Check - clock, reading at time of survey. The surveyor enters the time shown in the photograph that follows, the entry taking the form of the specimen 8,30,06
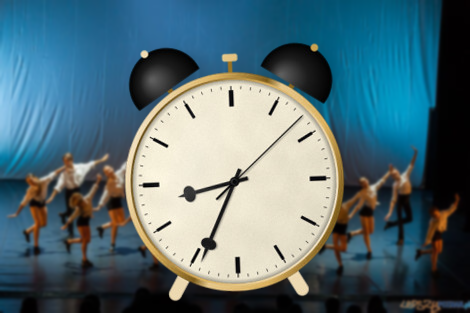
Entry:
8,34,08
